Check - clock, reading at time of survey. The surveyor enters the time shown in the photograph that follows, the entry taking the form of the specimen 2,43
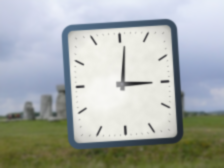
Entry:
3,01
